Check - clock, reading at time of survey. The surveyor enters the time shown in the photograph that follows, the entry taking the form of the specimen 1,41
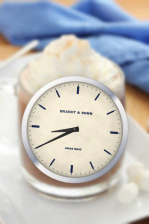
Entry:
8,40
